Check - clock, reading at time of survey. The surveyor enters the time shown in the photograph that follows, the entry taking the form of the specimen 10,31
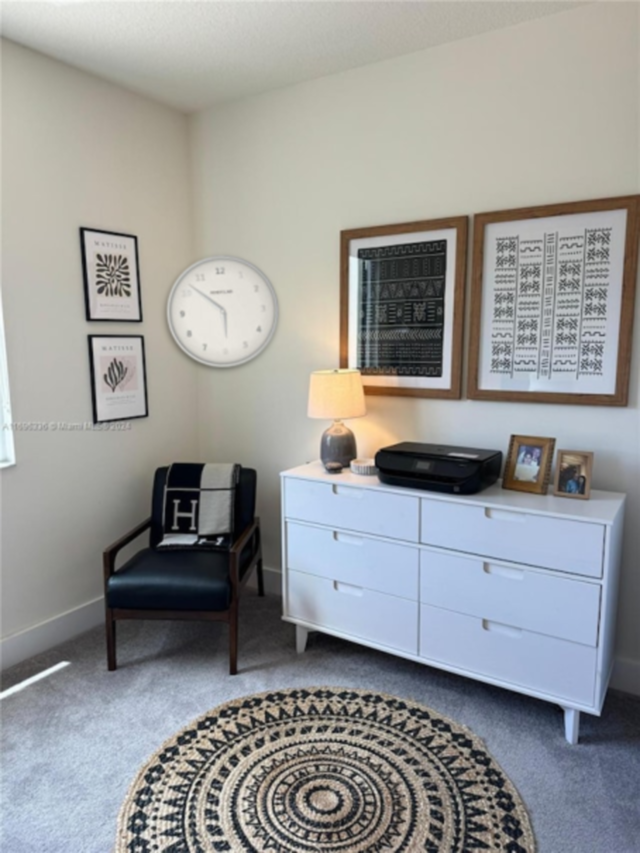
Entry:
5,52
